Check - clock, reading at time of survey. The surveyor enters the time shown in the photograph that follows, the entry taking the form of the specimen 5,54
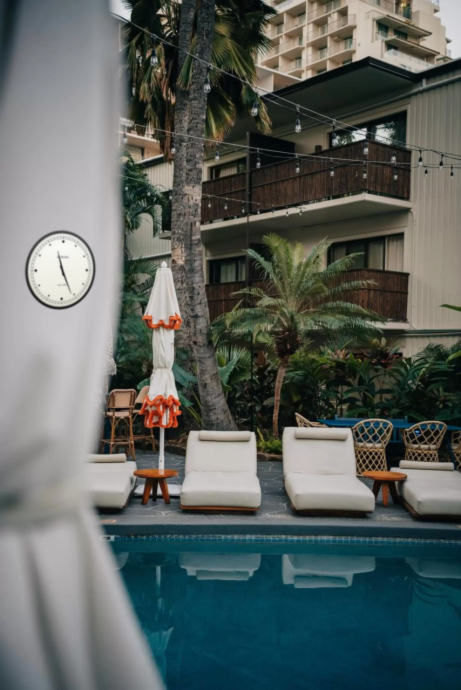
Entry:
11,26
